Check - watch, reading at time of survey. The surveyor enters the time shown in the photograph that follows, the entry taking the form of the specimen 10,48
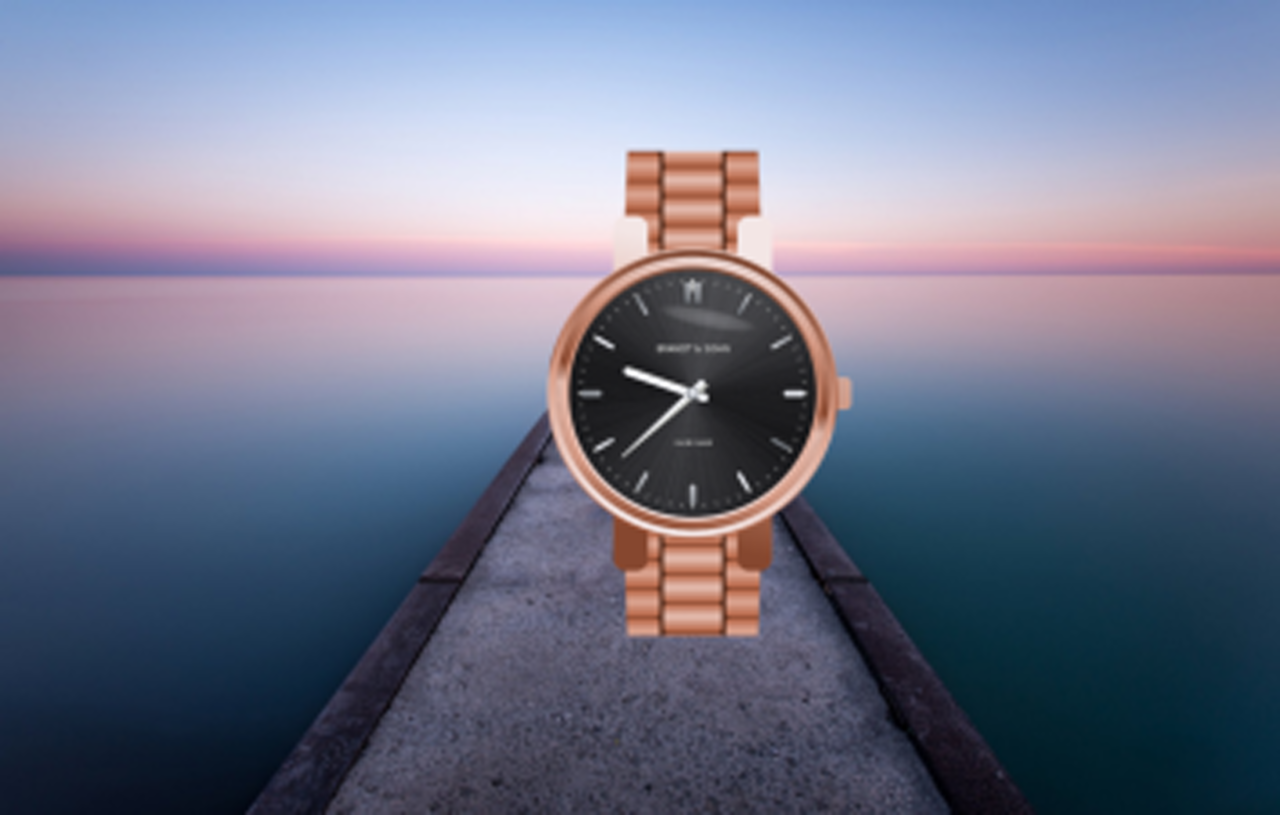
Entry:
9,38
